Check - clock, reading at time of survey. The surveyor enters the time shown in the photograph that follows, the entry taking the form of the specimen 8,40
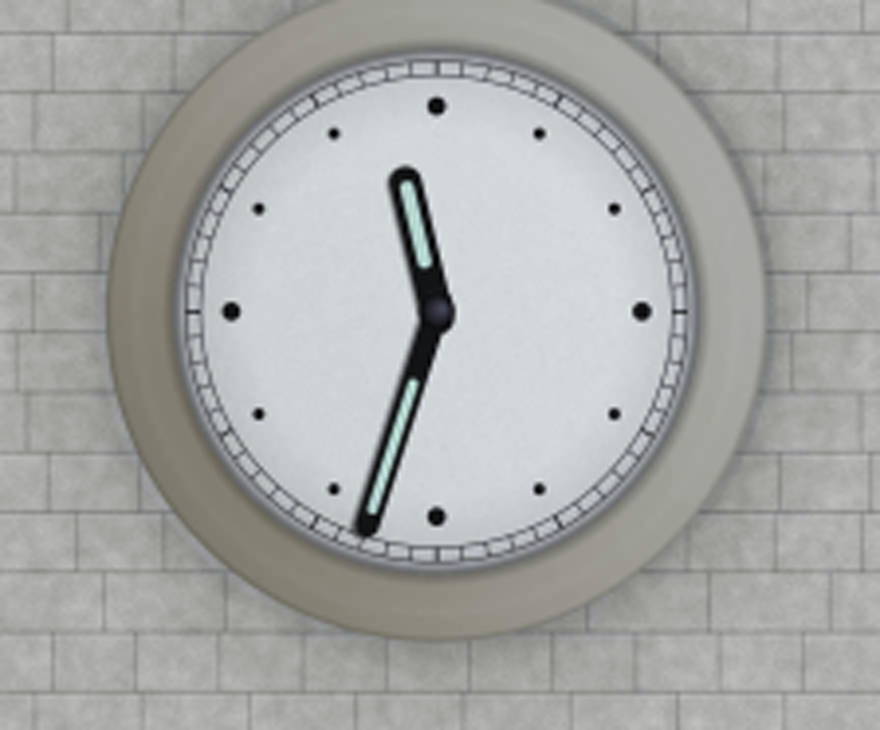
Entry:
11,33
